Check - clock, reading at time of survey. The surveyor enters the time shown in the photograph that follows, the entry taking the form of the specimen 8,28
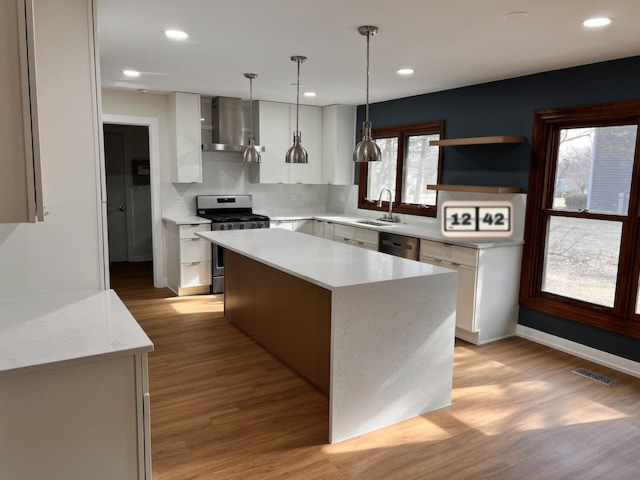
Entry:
12,42
